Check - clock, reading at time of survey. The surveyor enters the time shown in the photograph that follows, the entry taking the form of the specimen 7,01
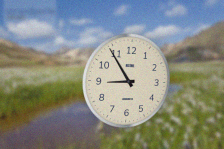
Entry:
8,54
